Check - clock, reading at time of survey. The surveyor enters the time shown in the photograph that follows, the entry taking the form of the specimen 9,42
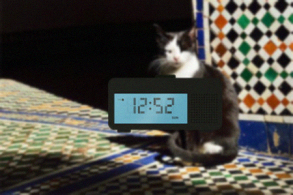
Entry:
12,52
